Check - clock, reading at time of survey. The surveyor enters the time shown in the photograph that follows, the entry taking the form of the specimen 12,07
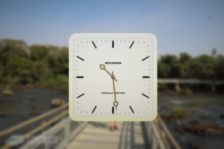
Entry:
10,29
